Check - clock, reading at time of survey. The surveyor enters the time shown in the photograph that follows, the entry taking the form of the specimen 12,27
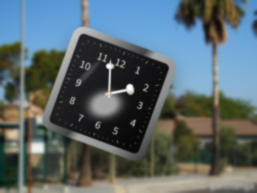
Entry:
1,57
